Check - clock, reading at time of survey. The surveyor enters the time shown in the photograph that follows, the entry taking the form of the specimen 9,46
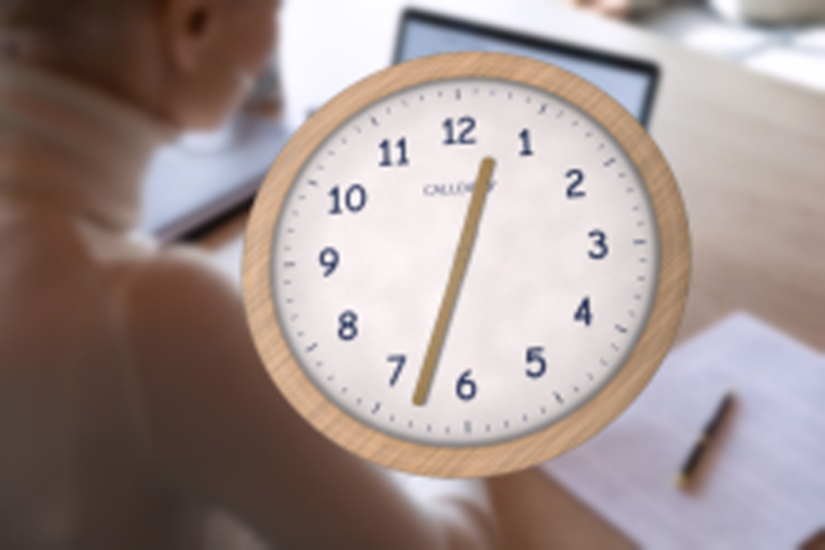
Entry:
12,33
